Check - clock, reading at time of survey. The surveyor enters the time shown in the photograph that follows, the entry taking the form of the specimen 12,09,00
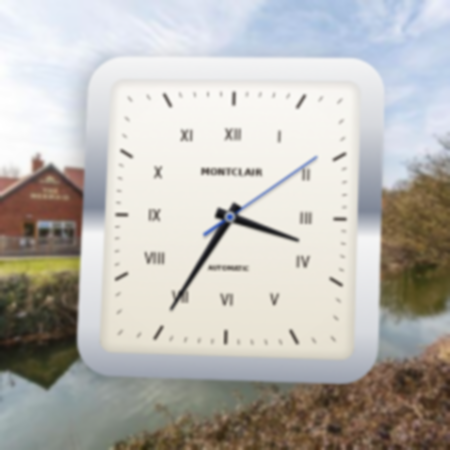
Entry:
3,35,09
